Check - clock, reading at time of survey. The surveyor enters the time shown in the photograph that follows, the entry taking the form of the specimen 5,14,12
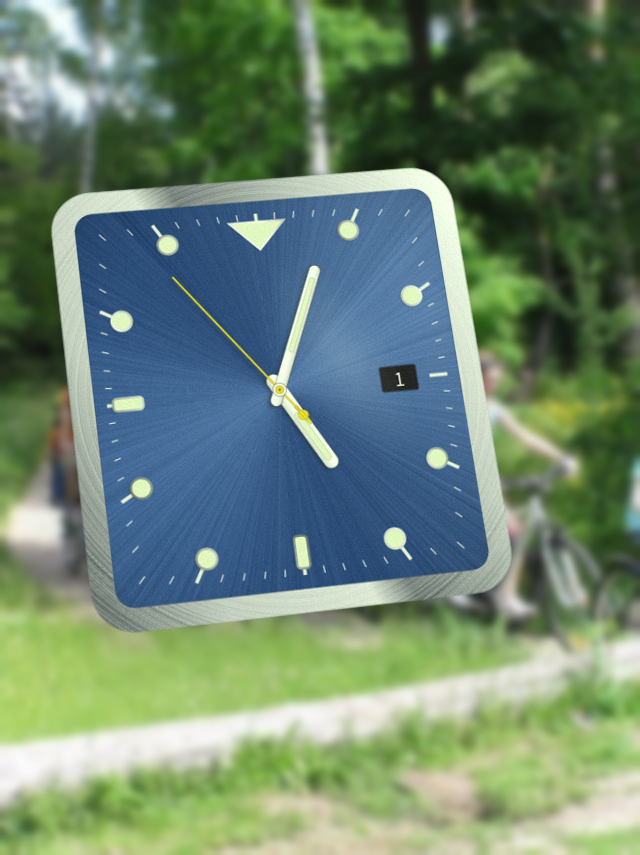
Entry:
5,03,54
